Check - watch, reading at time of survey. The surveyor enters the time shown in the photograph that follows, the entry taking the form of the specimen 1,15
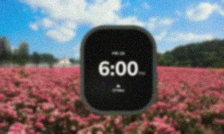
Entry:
6,00
